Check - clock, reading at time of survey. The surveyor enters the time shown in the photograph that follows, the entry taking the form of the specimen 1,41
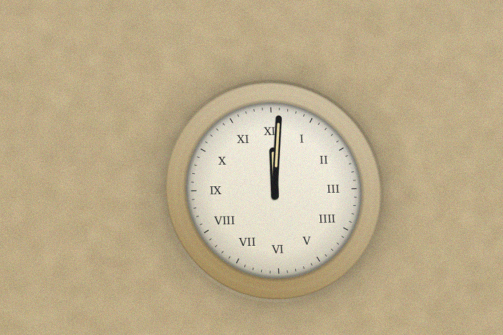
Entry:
12,01
